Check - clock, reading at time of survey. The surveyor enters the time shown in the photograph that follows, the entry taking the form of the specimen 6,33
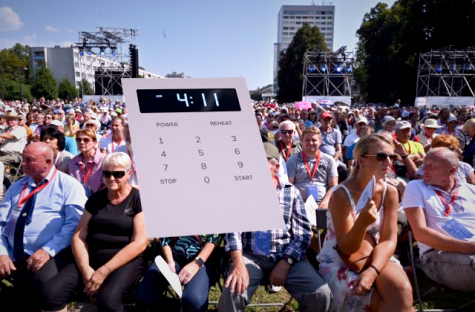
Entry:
4,11
